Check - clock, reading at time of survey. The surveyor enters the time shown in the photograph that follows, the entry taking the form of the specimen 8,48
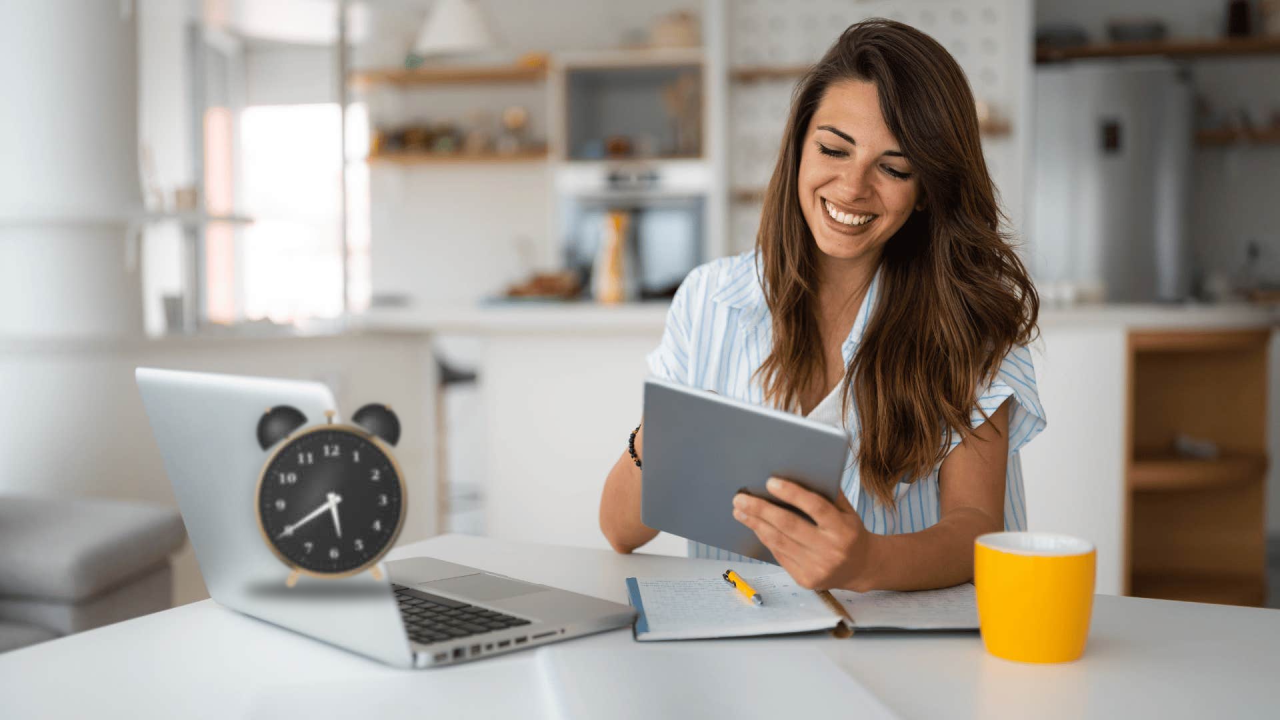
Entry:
5,40
